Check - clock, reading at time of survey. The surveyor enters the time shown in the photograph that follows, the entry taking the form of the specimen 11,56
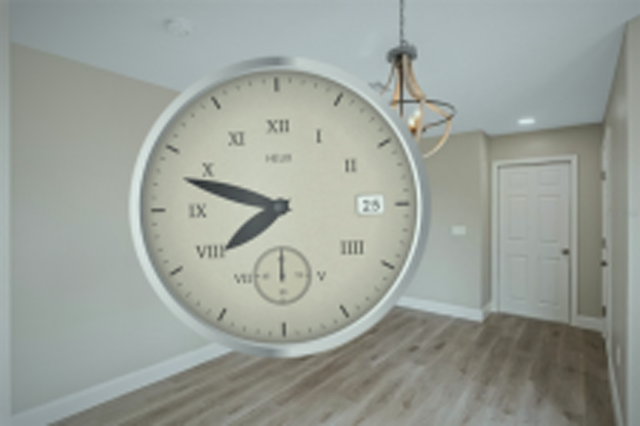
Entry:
7,48
